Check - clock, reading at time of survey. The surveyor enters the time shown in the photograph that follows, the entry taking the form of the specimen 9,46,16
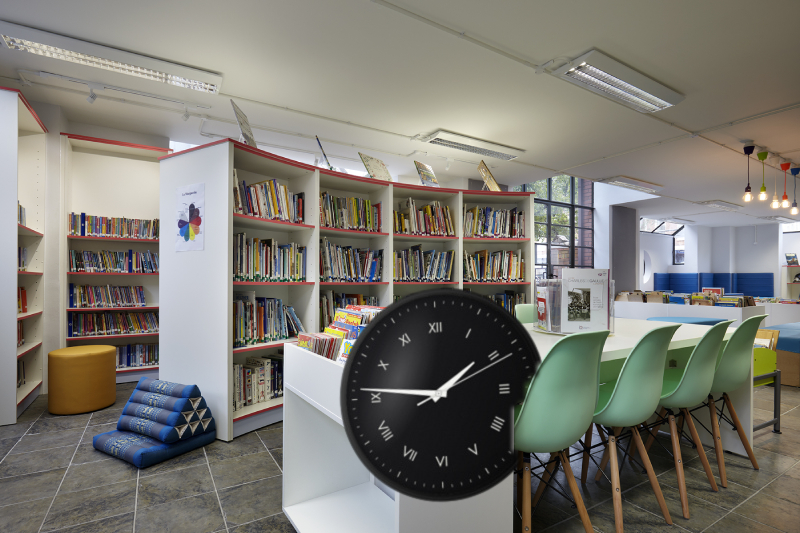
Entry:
1,46,11
